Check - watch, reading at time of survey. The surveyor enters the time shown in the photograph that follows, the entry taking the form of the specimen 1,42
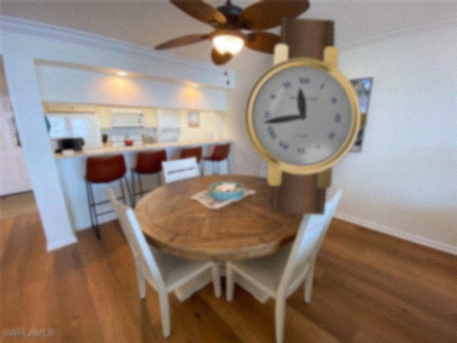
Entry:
11,43
